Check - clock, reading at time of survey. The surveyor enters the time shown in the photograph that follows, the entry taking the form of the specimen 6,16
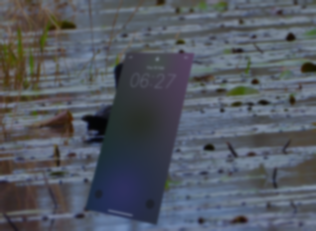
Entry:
6,27
